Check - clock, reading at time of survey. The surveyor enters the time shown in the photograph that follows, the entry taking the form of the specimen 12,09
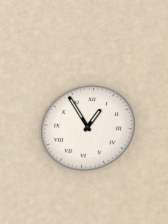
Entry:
12,54
